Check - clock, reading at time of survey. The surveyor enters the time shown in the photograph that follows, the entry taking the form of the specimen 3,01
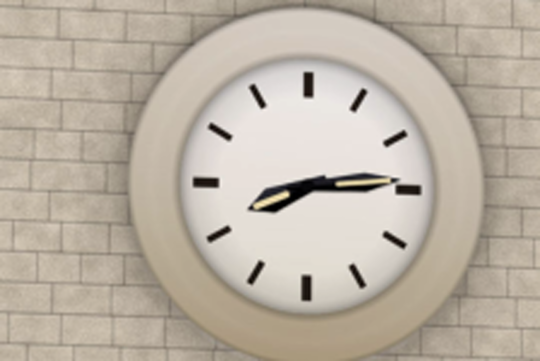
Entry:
8,14
